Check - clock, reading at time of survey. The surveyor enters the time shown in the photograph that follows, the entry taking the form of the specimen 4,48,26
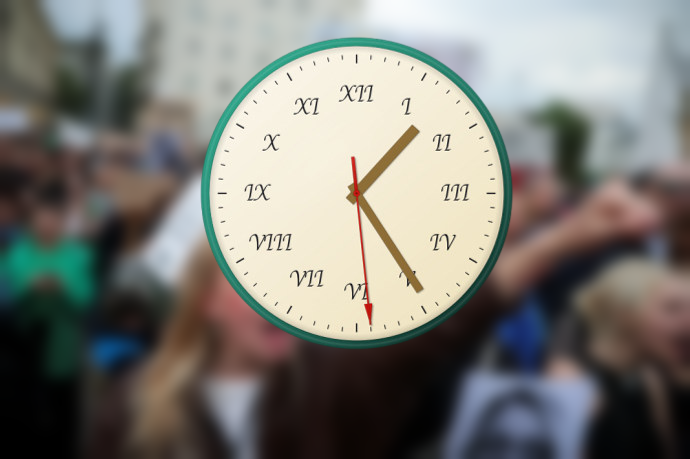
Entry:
1,24,29
